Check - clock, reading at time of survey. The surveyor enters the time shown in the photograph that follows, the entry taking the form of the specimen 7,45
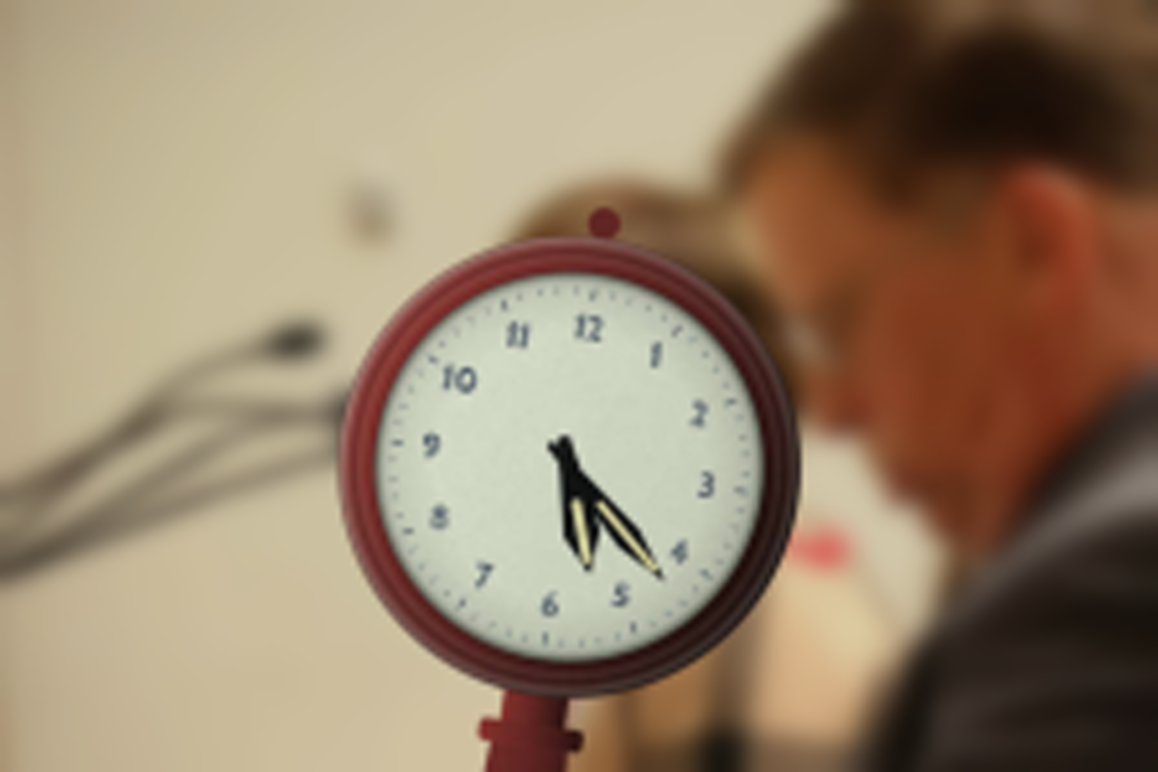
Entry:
5,22
